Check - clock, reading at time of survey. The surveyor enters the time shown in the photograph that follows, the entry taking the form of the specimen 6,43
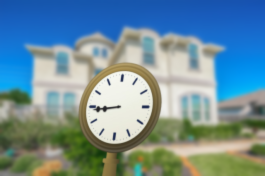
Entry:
8,44
